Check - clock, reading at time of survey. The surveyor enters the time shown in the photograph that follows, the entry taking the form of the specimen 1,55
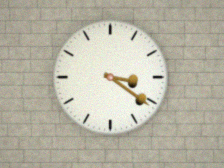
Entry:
3,21
